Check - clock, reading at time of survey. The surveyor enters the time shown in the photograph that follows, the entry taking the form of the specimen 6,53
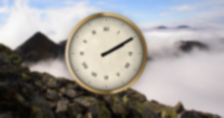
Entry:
2,10
